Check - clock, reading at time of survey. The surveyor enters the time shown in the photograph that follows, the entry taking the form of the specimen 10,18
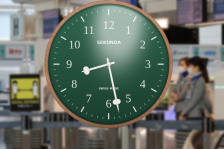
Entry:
8,28
